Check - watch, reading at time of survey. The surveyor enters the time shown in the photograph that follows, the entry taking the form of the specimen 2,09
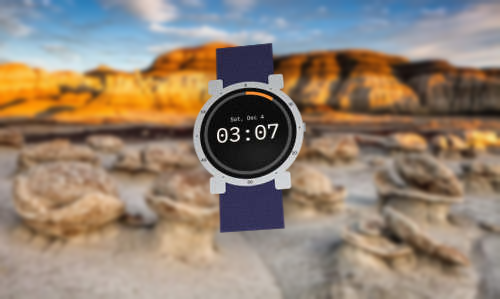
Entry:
3,07
